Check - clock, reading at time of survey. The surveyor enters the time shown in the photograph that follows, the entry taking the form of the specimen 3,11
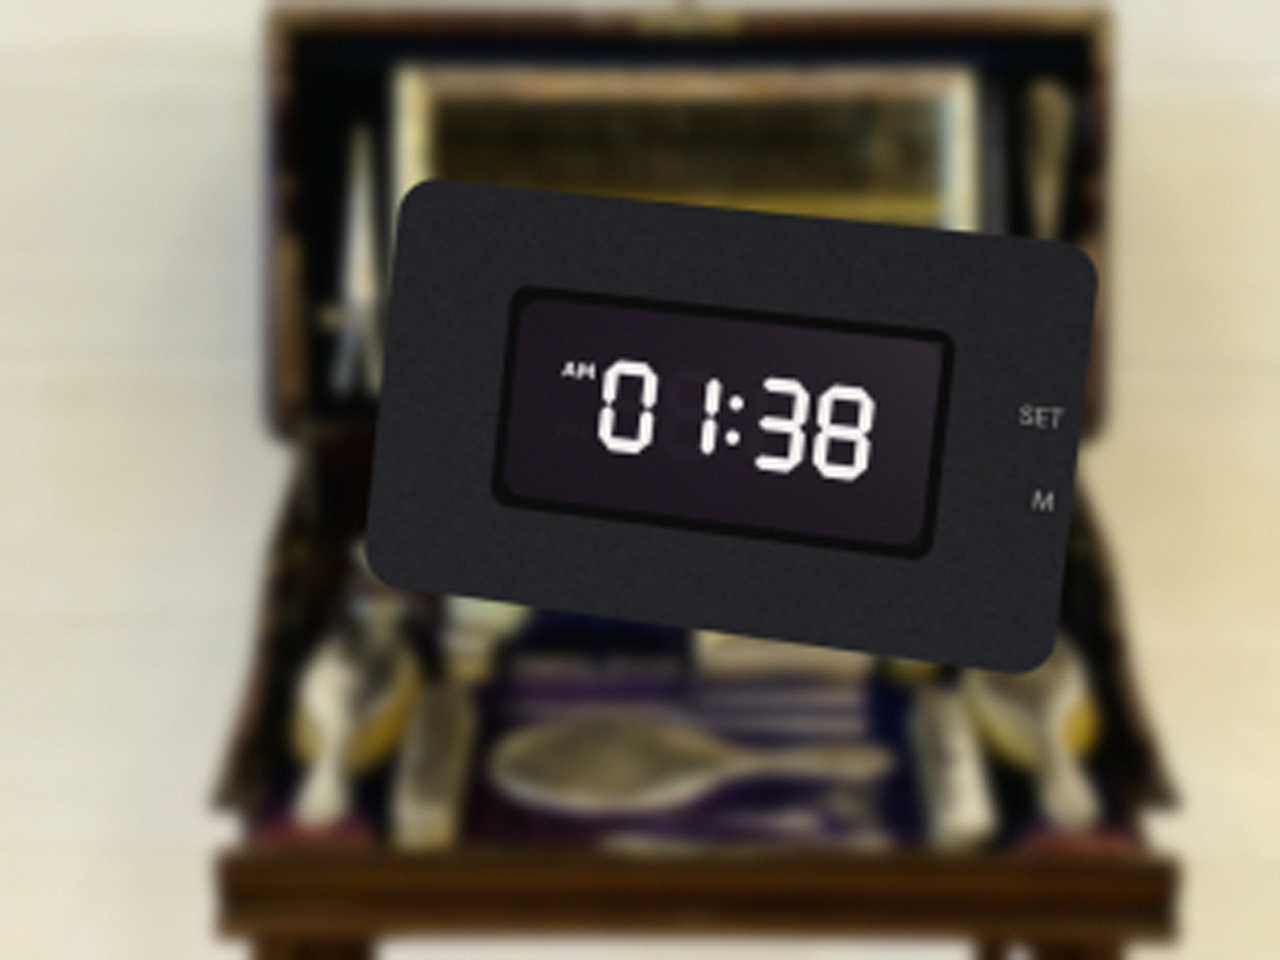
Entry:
1,38
